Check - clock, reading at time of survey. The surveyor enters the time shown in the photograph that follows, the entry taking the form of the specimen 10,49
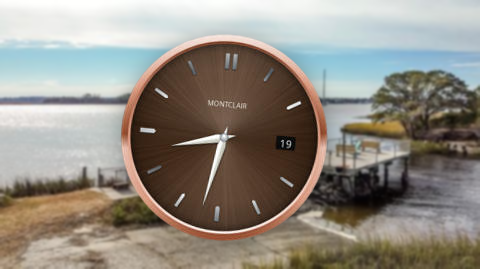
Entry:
8,32
